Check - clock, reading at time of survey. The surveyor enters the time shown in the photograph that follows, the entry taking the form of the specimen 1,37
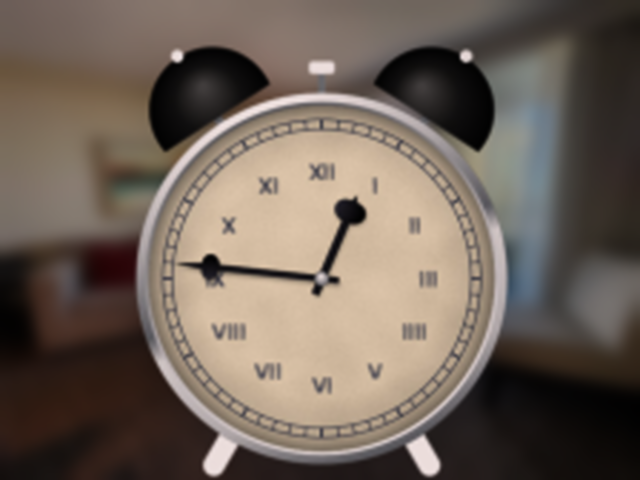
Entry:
12,46
